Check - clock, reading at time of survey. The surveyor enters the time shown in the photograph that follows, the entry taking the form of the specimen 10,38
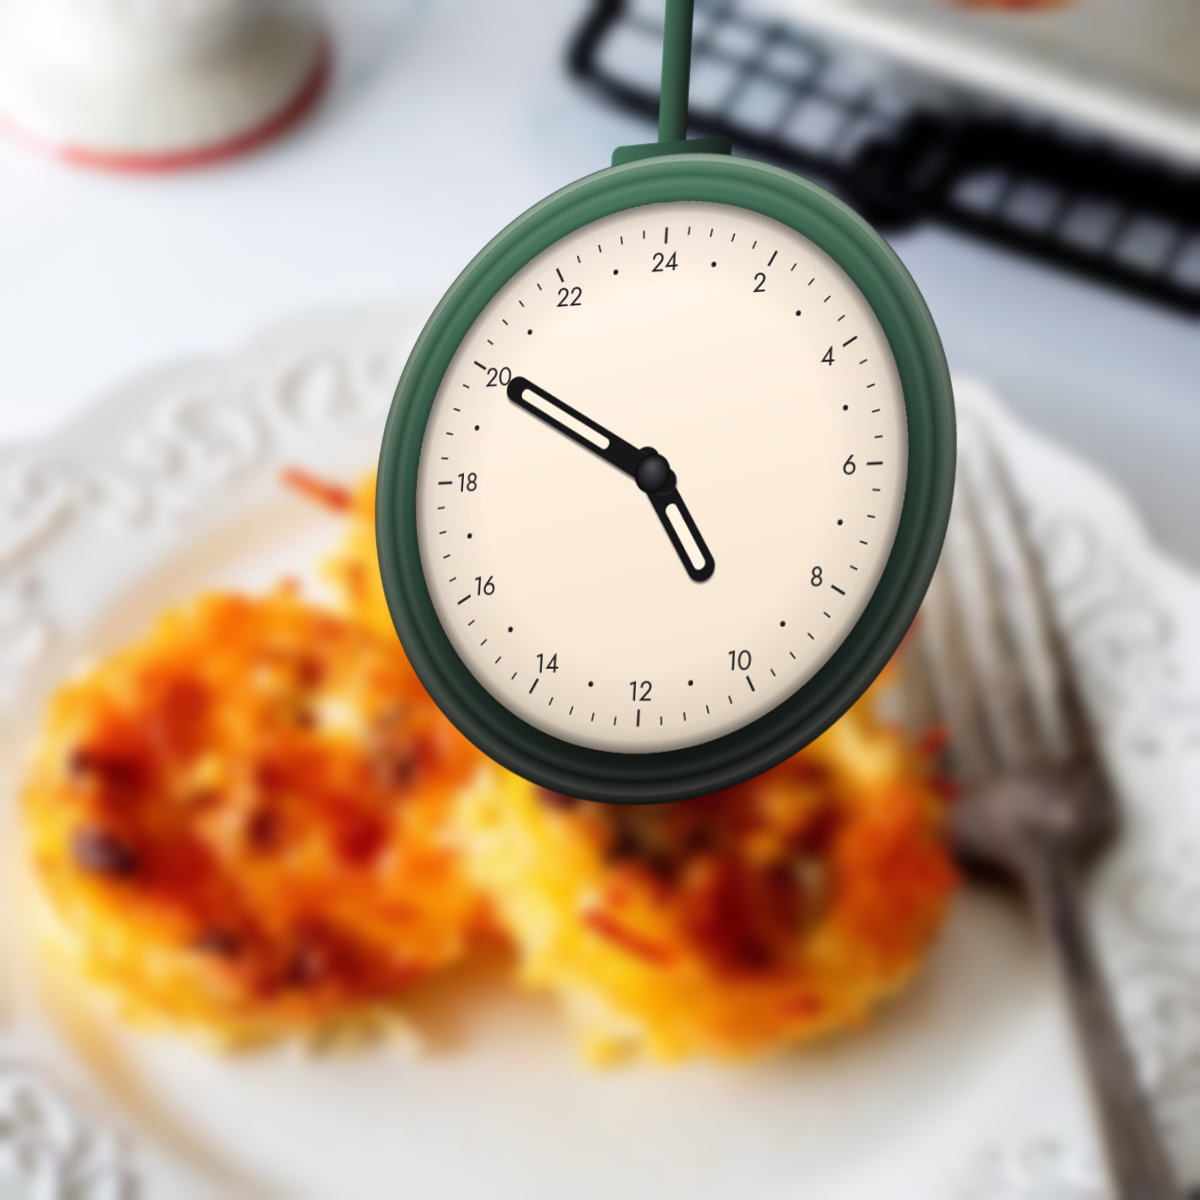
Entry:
9,50
